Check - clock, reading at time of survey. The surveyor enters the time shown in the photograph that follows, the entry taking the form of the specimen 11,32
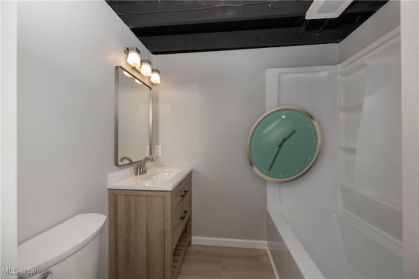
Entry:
1,34
